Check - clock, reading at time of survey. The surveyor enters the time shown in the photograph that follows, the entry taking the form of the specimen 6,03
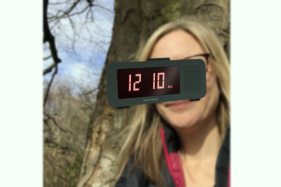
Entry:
12,10
